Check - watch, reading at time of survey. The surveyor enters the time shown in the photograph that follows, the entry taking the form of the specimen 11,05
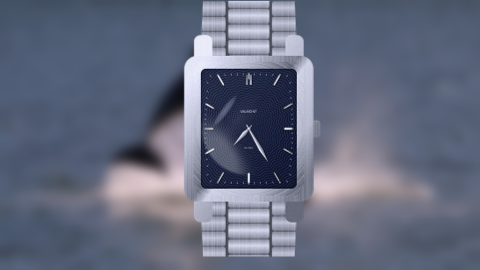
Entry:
7,25
